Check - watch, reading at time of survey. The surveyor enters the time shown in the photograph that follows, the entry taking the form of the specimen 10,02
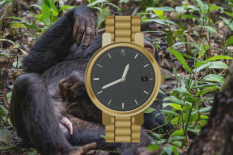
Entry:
12,41
